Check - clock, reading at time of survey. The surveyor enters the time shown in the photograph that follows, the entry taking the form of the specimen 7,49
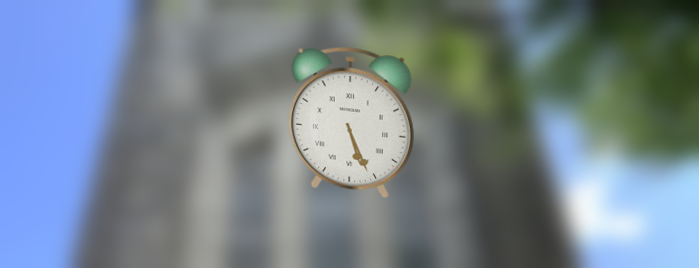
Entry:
5,26
